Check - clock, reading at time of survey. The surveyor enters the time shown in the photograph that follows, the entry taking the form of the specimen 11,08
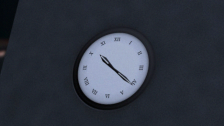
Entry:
10,21
